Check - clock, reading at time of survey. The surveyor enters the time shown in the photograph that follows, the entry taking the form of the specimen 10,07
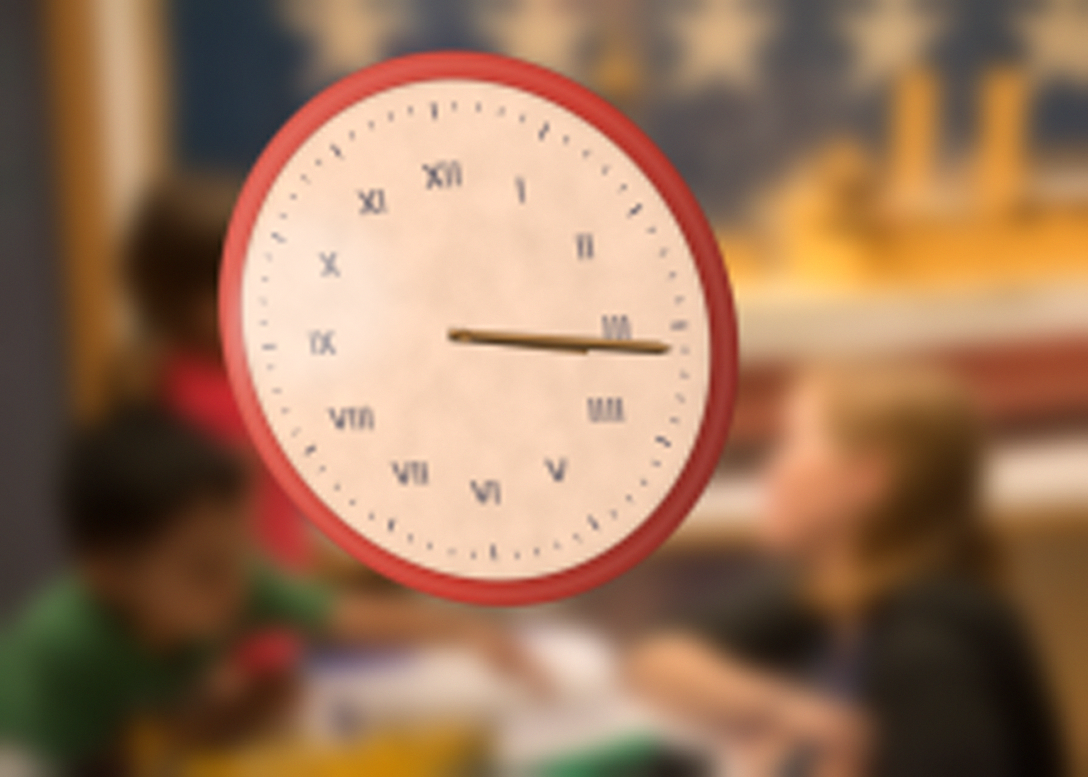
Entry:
3,16
